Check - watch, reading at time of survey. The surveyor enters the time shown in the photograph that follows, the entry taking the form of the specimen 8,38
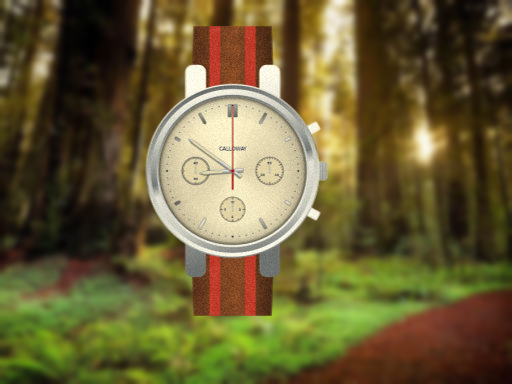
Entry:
8,51
